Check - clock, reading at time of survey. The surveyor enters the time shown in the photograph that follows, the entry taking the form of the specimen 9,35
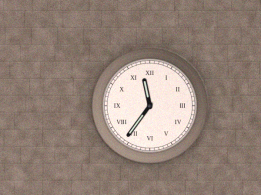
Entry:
11,36
